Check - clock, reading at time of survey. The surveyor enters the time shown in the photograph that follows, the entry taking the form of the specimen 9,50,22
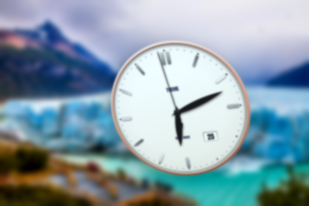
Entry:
6,11,59
